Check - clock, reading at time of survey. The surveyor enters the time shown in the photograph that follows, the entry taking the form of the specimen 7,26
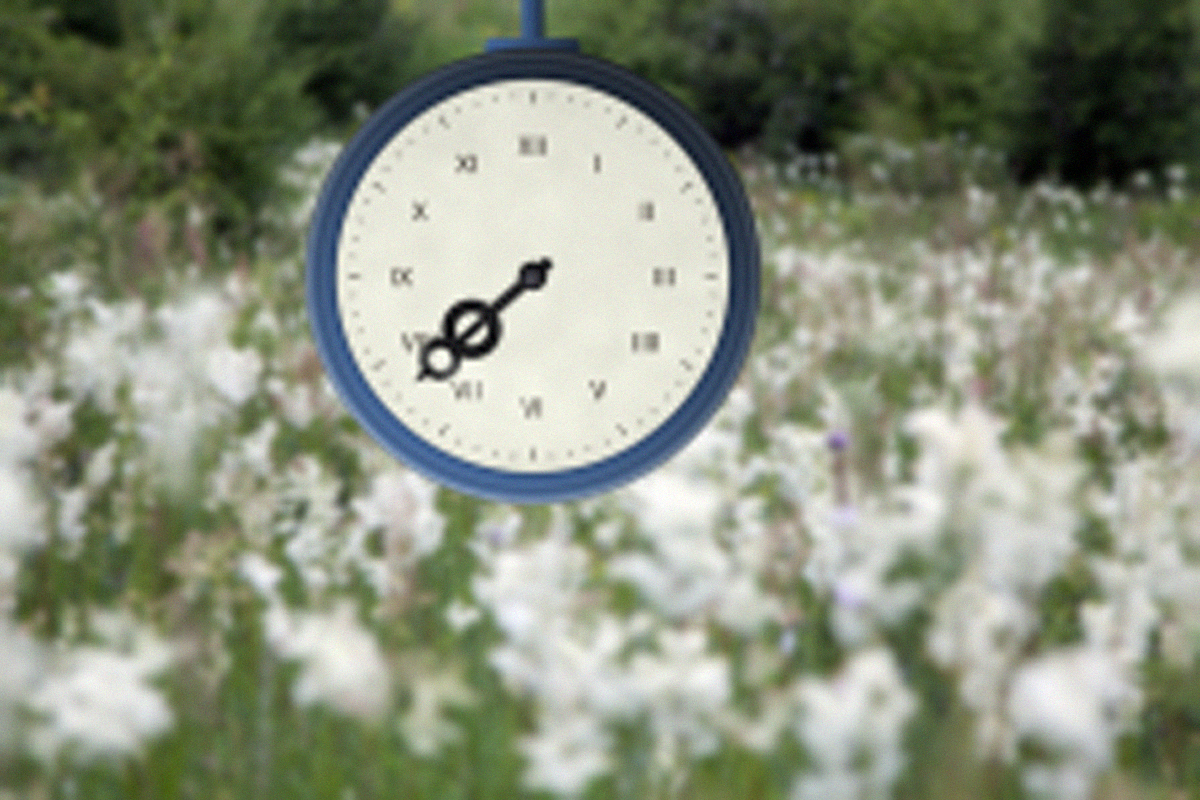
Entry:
7,38
